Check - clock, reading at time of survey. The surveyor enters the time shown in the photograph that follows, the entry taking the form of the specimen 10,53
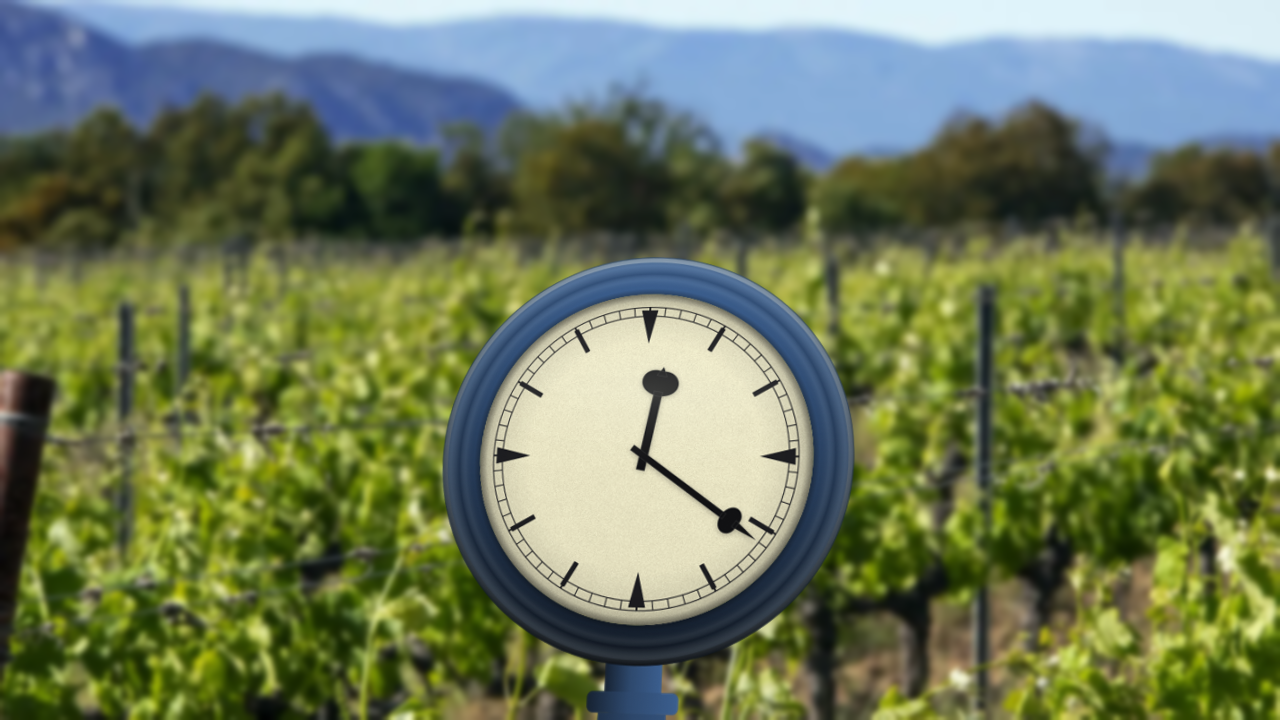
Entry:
12,21
